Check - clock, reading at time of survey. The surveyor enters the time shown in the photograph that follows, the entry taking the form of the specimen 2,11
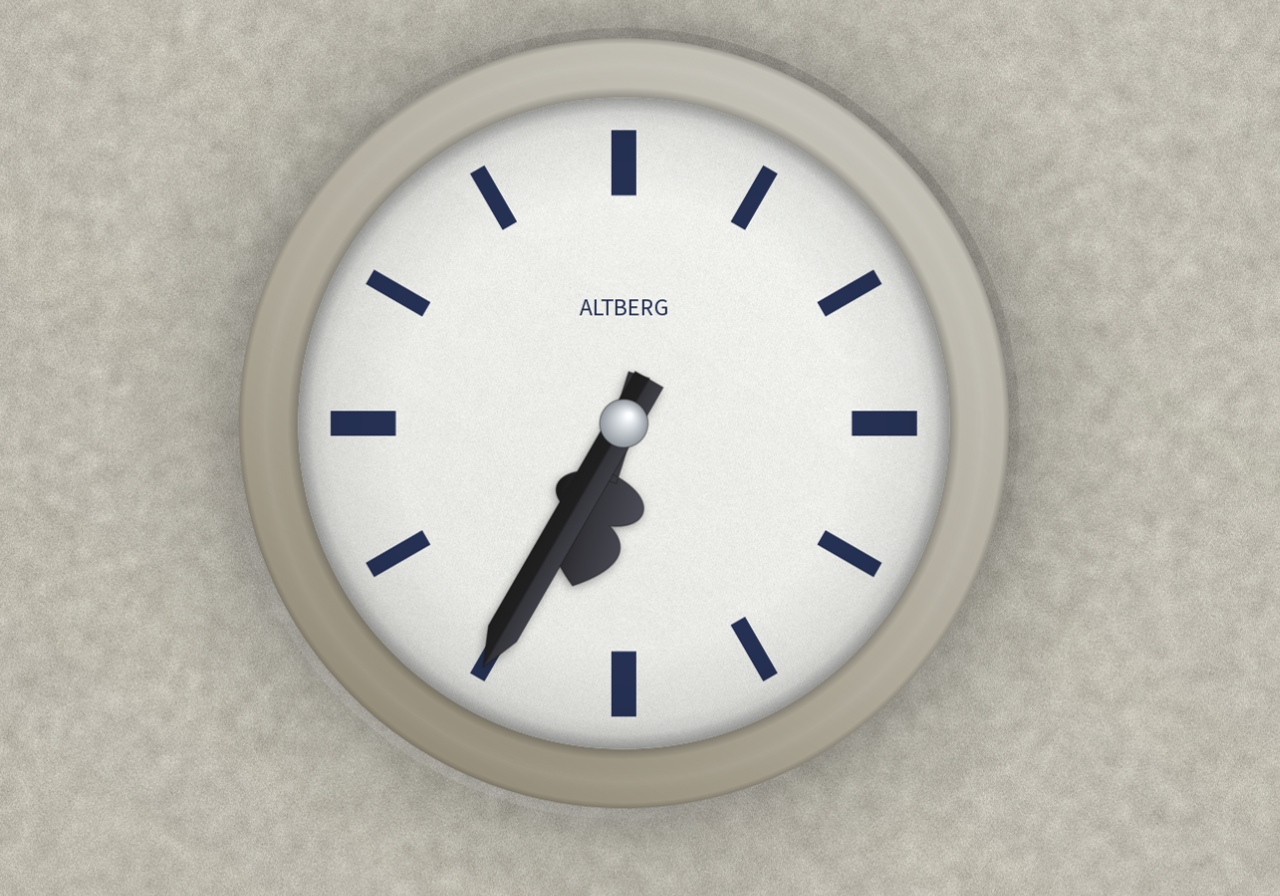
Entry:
6,35
